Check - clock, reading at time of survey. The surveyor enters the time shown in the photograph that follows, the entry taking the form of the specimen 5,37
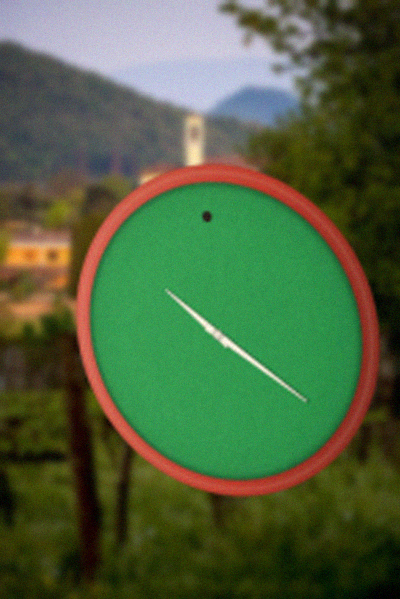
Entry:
10,21
